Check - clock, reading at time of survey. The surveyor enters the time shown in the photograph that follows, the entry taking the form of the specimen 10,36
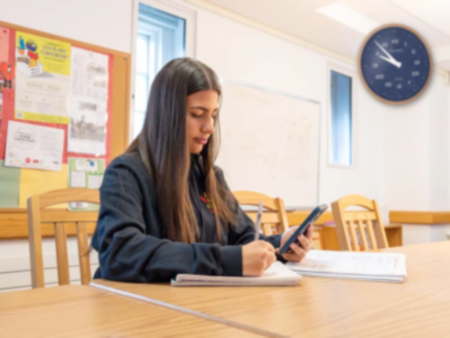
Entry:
9,53
